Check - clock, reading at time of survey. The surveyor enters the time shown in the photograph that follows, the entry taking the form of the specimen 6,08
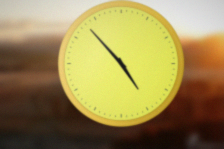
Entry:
4,53
